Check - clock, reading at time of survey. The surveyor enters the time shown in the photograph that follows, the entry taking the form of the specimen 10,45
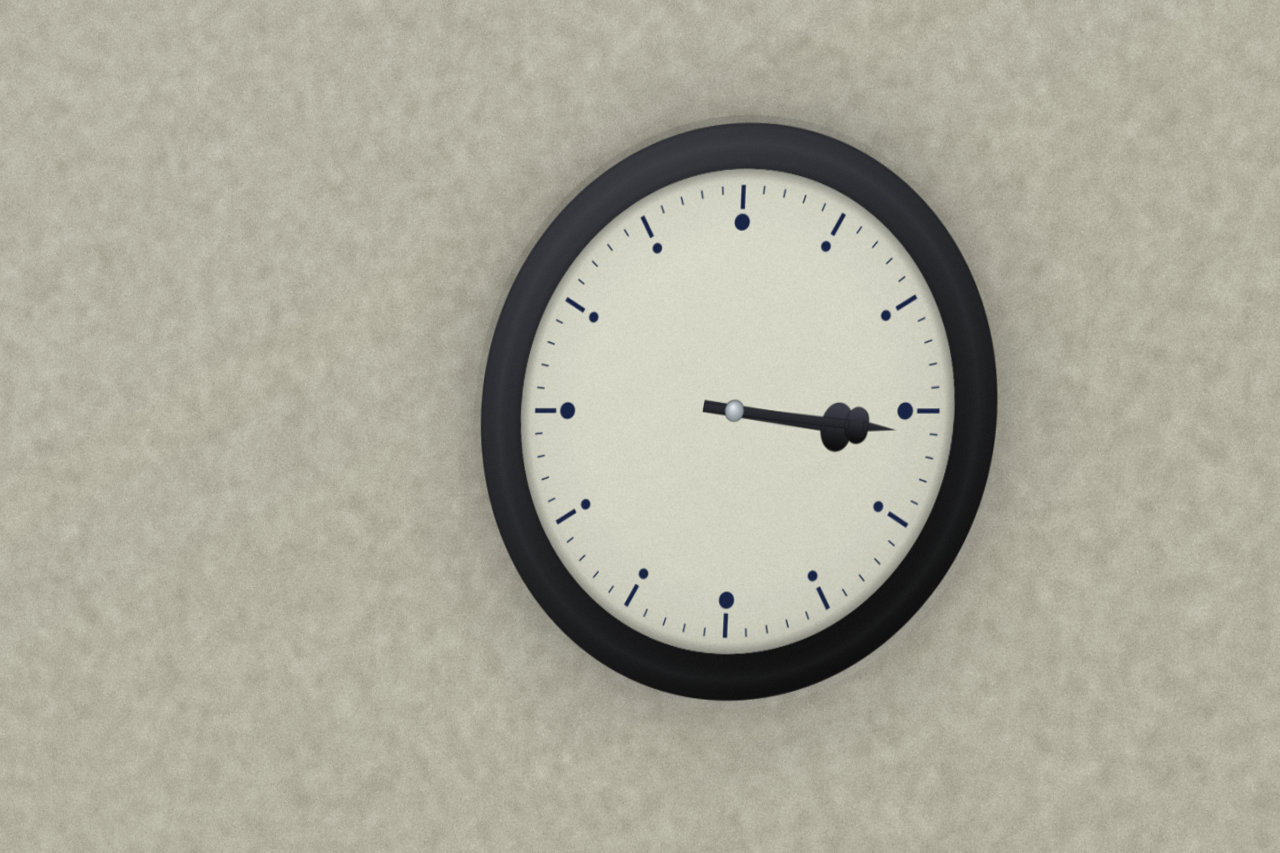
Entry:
3,16
